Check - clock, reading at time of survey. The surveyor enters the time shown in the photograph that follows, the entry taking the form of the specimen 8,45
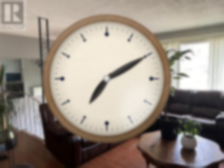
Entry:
7,10
